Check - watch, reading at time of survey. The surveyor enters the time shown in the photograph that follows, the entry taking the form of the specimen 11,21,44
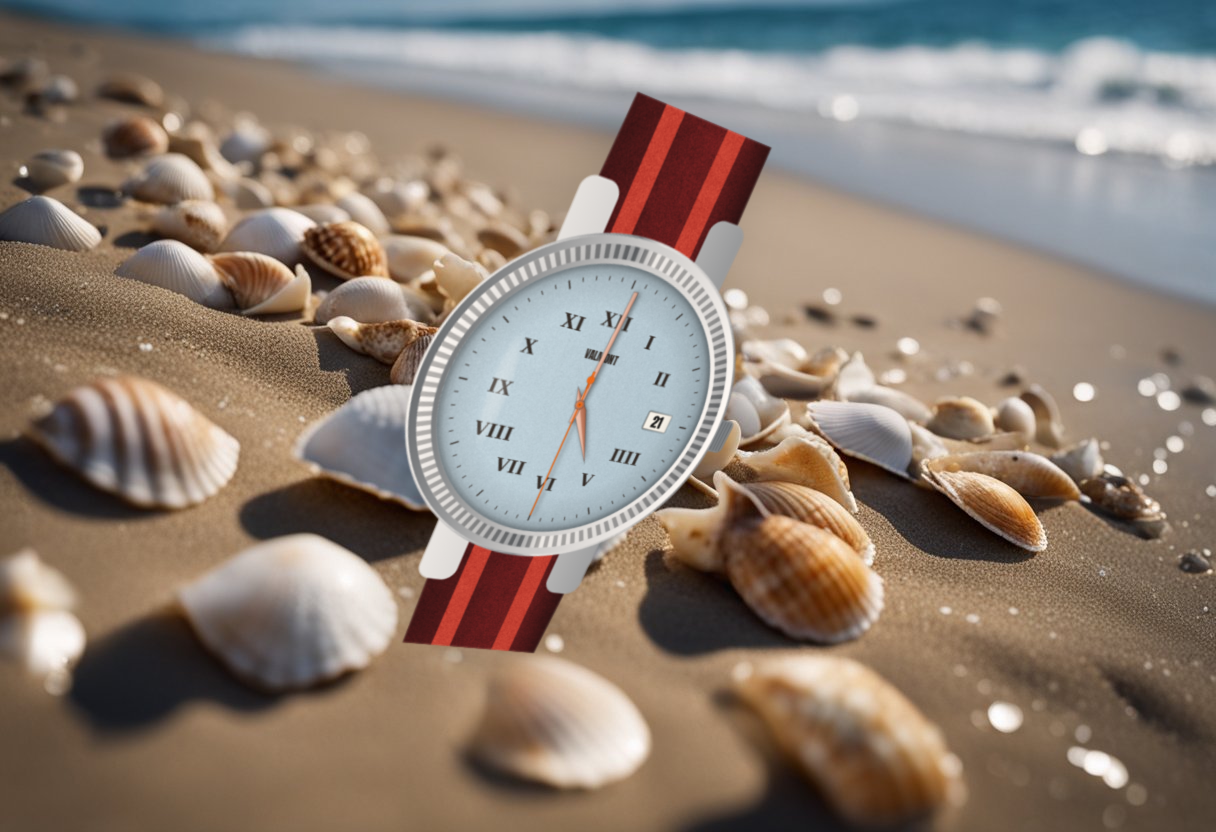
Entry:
5,00,30
